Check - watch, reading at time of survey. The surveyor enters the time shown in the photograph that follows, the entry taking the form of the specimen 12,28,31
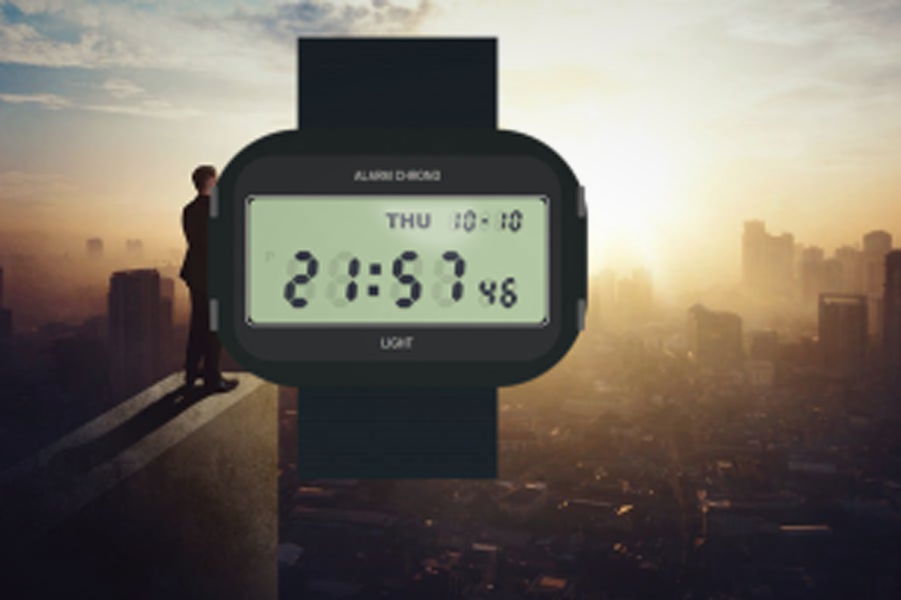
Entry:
21,57,46
